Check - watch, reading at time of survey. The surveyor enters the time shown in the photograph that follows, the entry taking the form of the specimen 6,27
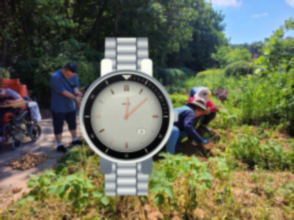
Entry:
12,08
